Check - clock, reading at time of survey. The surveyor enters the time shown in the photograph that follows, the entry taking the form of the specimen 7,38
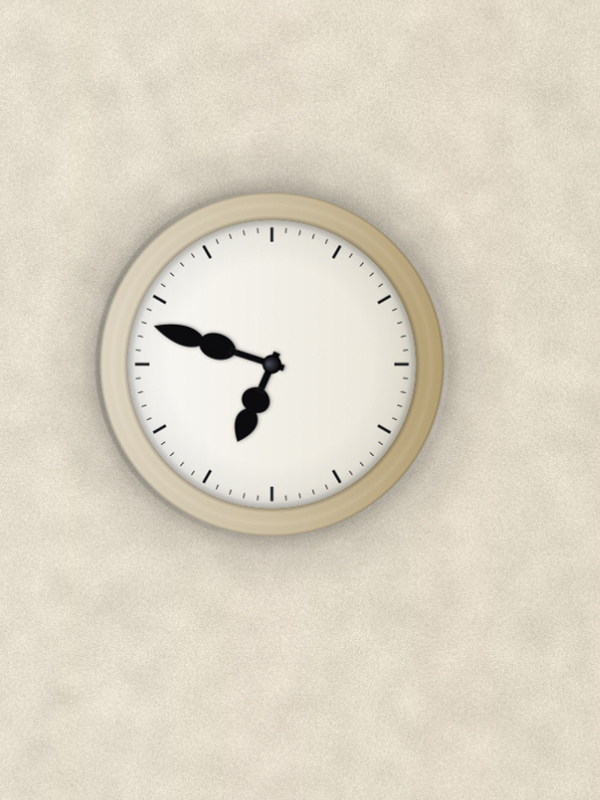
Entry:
6,48
